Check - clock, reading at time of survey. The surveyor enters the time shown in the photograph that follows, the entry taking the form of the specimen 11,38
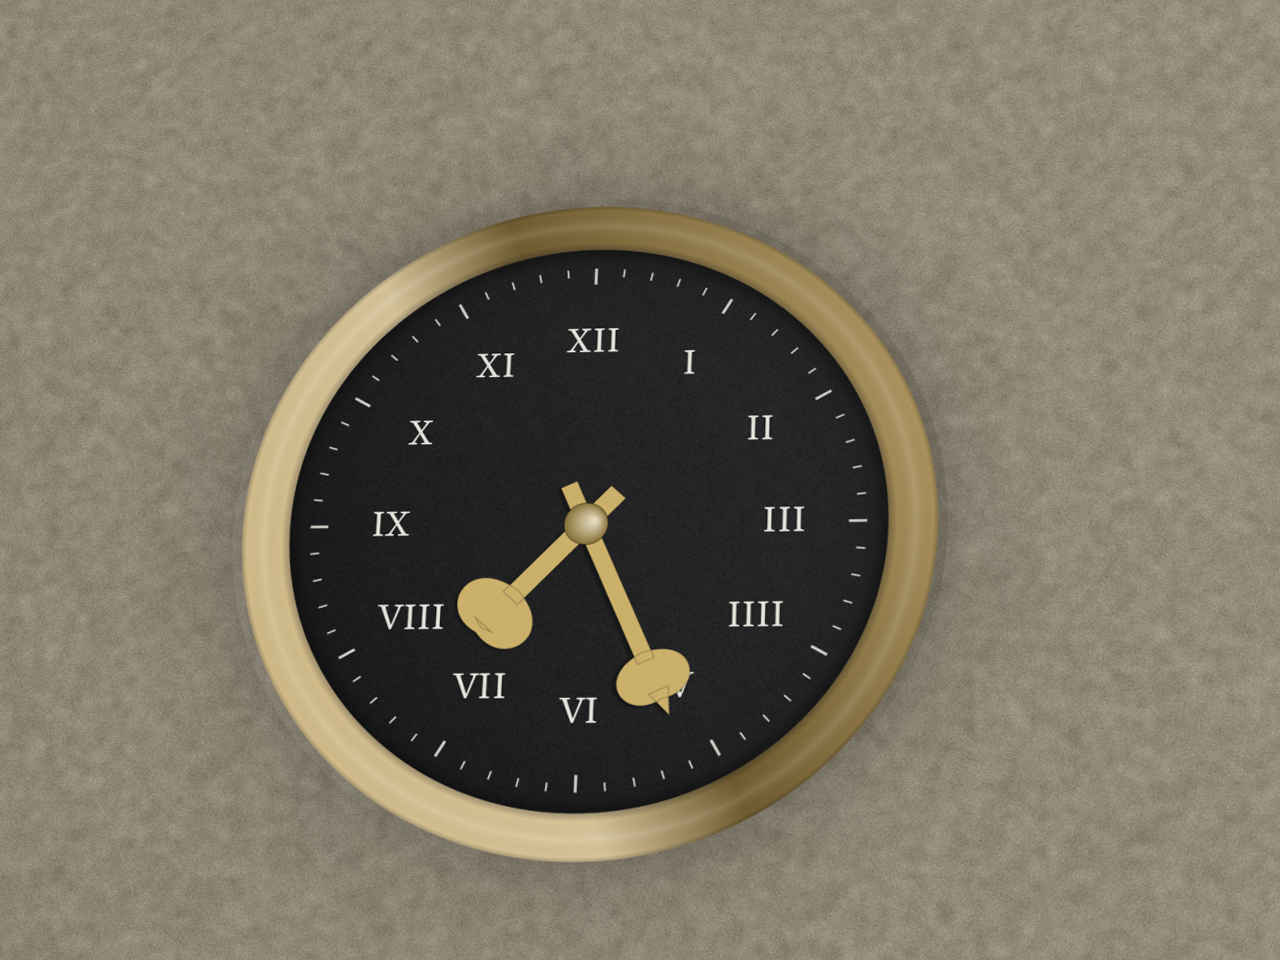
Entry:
7,26
